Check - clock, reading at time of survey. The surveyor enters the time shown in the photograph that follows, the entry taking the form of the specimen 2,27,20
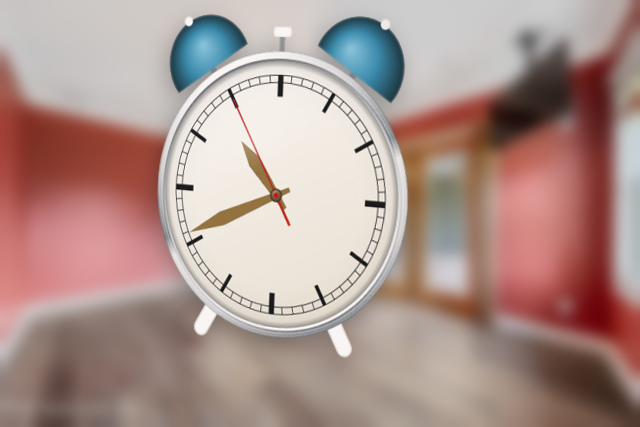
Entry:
10,40,55
